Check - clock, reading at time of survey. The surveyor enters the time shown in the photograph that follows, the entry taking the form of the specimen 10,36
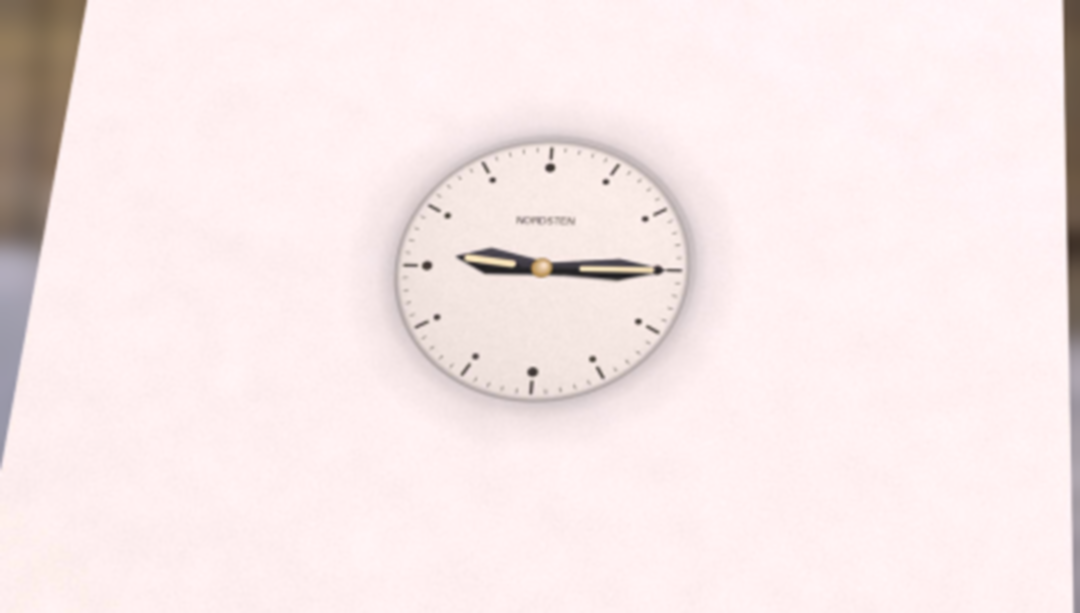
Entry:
9,15
